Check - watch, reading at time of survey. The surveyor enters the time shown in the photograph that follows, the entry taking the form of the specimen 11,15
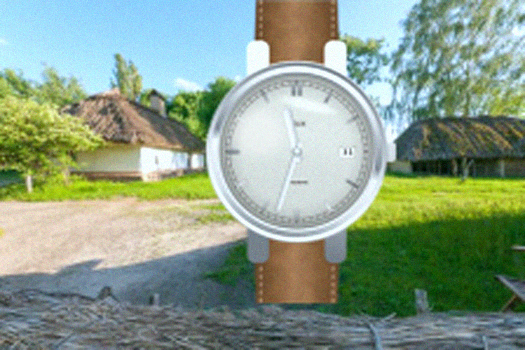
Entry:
11,33
